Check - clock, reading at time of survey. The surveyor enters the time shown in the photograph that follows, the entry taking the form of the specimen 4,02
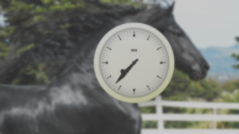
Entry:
7,37
